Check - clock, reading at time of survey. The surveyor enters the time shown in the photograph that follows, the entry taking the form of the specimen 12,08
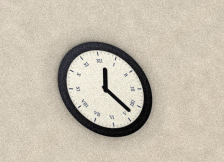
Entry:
12,23
